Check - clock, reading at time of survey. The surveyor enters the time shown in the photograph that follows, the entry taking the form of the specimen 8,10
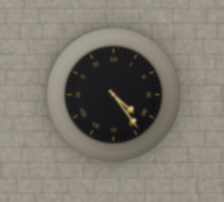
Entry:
4,24
